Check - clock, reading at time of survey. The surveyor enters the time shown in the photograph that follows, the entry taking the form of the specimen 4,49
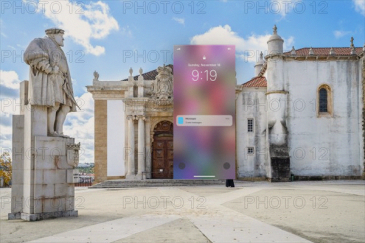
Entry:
9,19
